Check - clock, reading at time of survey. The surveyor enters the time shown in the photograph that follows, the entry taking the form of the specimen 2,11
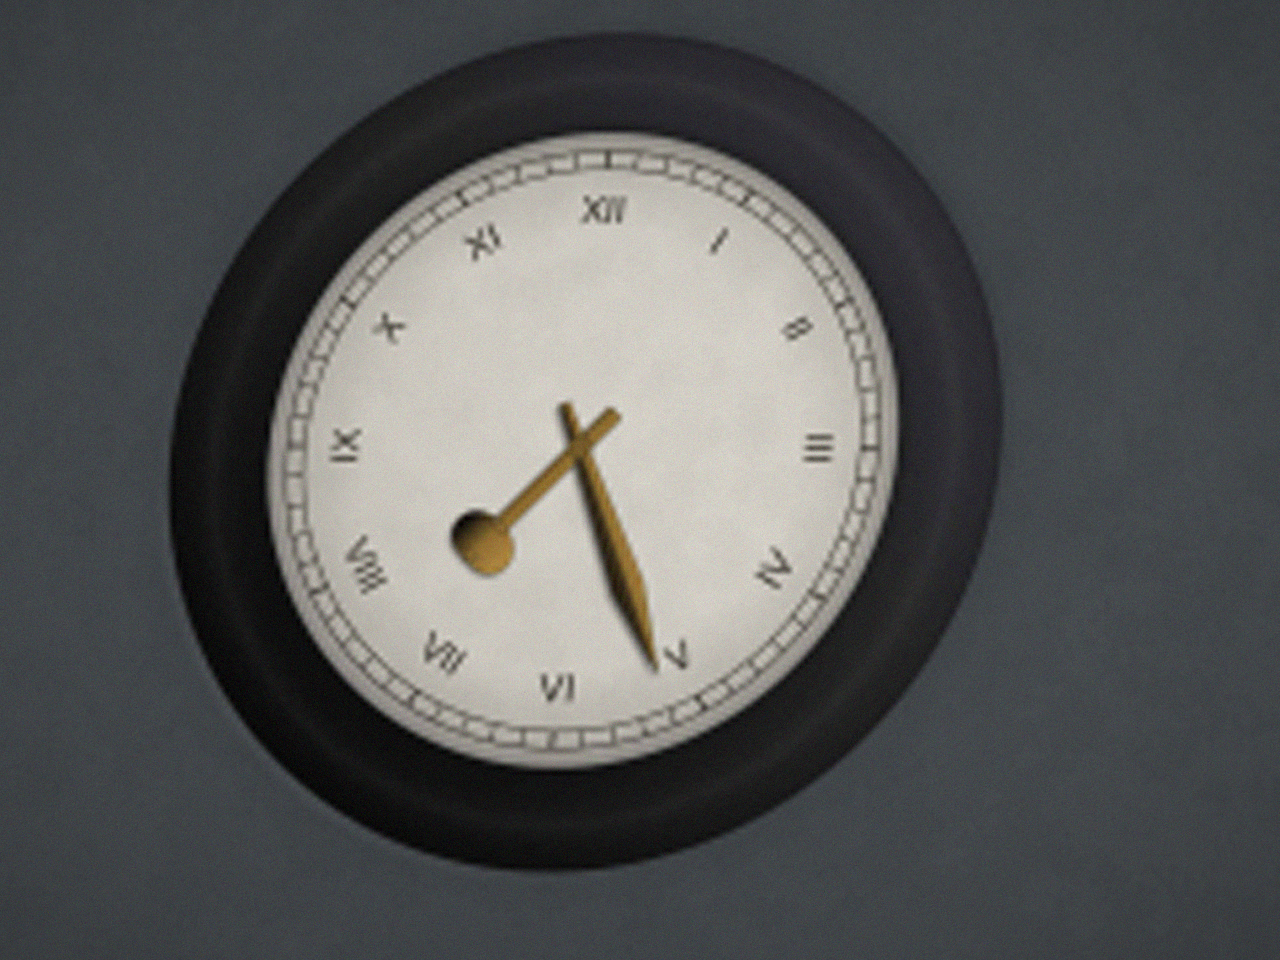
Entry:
7,26
